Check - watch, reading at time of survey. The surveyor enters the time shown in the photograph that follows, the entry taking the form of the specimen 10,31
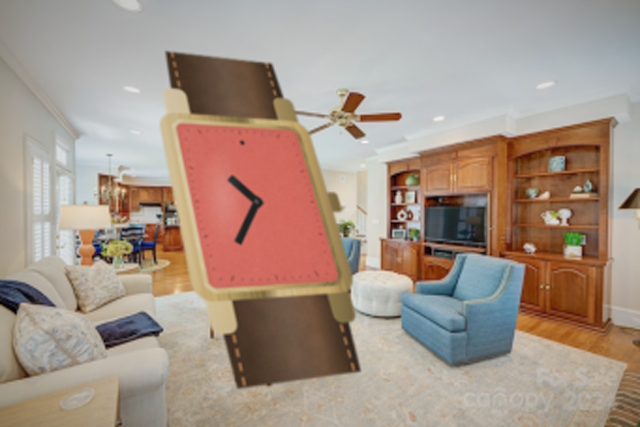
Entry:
10,36
